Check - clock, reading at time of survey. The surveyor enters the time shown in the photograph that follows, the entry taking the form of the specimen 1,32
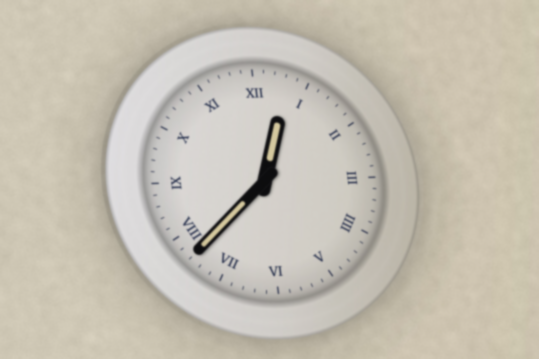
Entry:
12,38
